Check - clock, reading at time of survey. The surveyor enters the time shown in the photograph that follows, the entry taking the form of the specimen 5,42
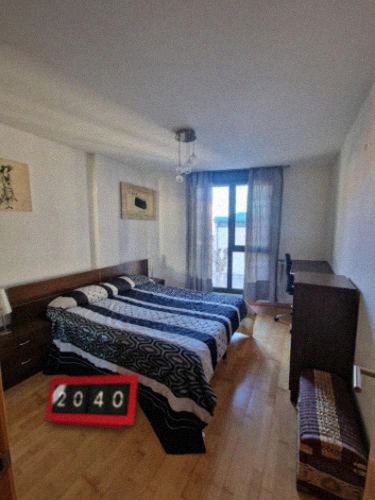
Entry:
20,40
